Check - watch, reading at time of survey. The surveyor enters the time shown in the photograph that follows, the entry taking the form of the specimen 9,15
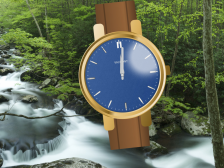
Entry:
12,01
